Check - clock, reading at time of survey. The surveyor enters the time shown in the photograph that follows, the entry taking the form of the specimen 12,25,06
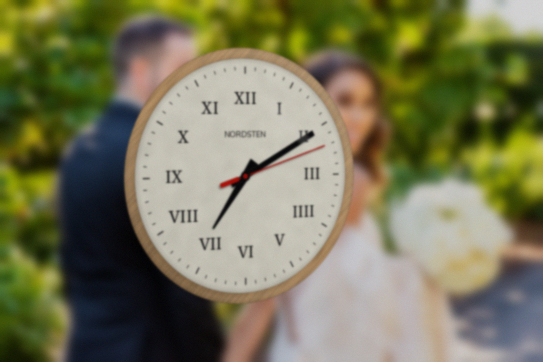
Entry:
7,10,12
